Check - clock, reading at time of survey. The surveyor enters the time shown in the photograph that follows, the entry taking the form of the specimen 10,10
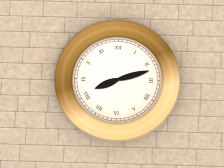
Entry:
8,12
